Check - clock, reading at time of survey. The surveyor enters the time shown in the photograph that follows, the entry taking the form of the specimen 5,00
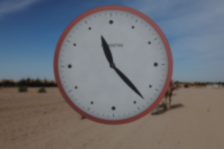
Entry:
11,23
